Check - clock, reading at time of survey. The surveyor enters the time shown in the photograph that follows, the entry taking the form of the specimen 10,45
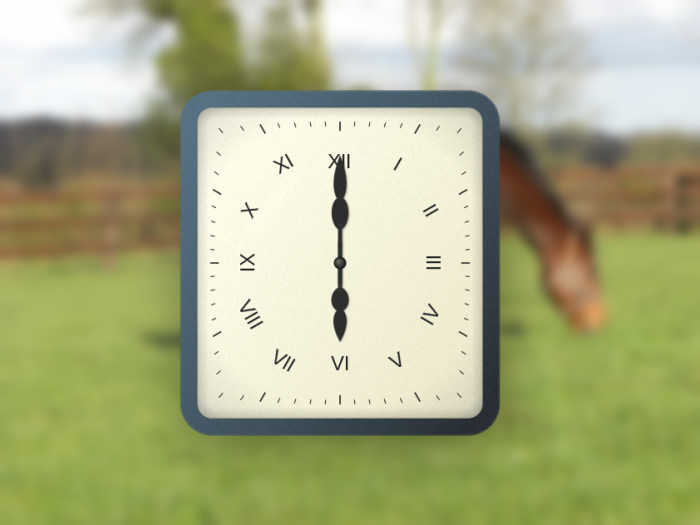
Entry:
6,00
